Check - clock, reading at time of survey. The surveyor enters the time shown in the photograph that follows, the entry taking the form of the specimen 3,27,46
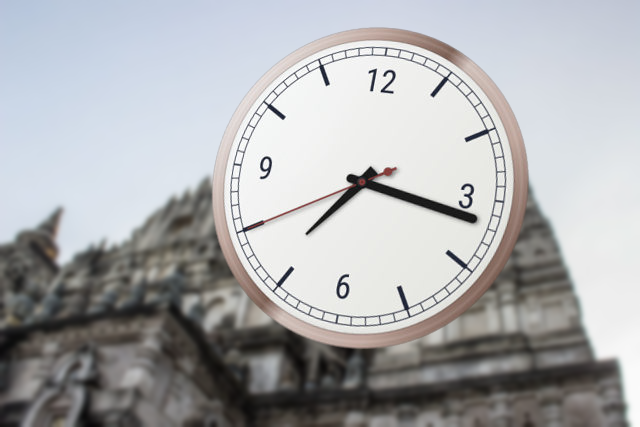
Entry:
7,16,40
